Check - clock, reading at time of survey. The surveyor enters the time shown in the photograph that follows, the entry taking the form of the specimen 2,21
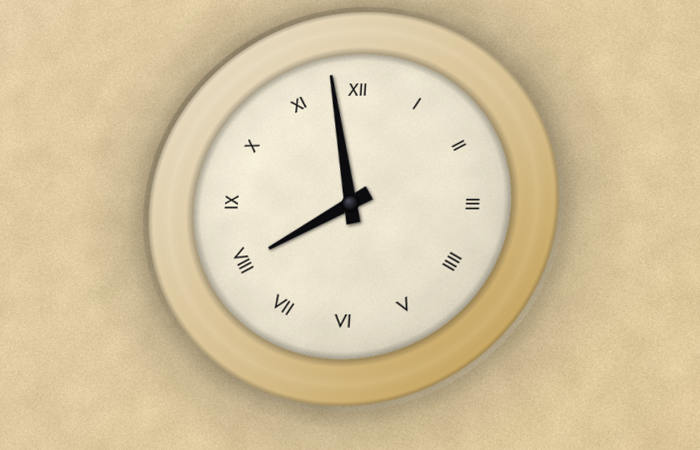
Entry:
7,58
